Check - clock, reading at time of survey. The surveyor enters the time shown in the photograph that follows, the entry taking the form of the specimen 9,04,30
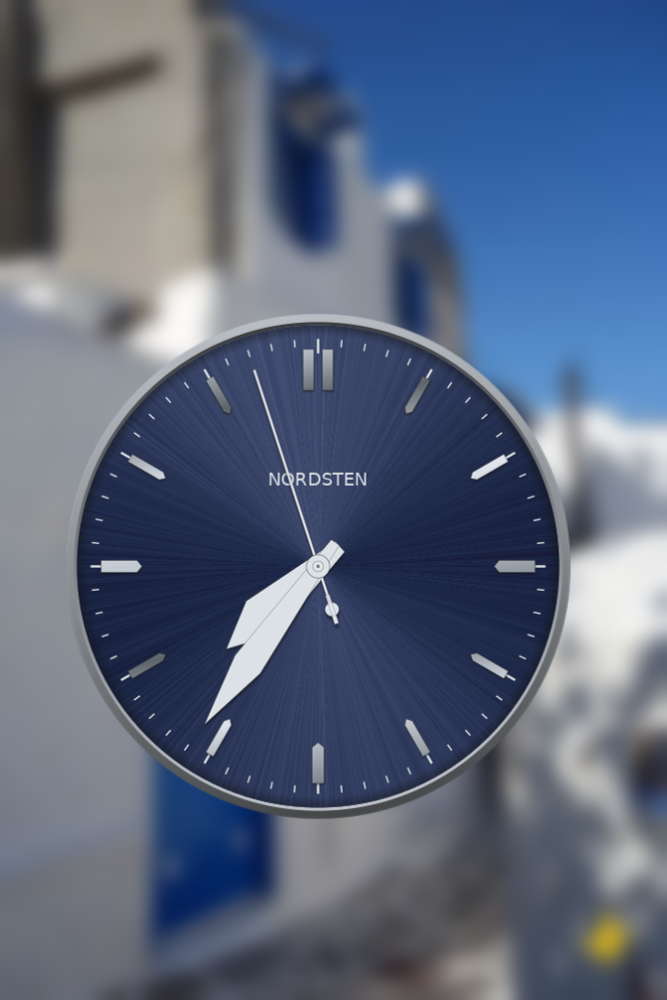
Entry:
7,35,57
